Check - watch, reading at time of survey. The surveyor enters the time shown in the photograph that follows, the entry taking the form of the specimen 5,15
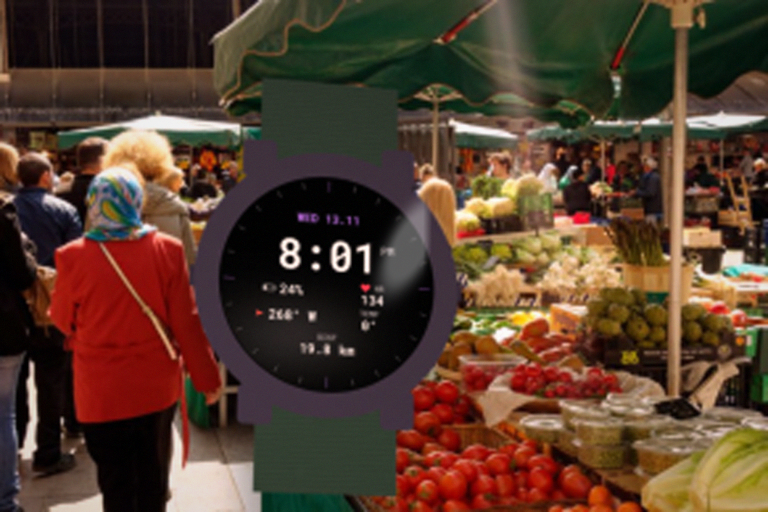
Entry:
8,01
